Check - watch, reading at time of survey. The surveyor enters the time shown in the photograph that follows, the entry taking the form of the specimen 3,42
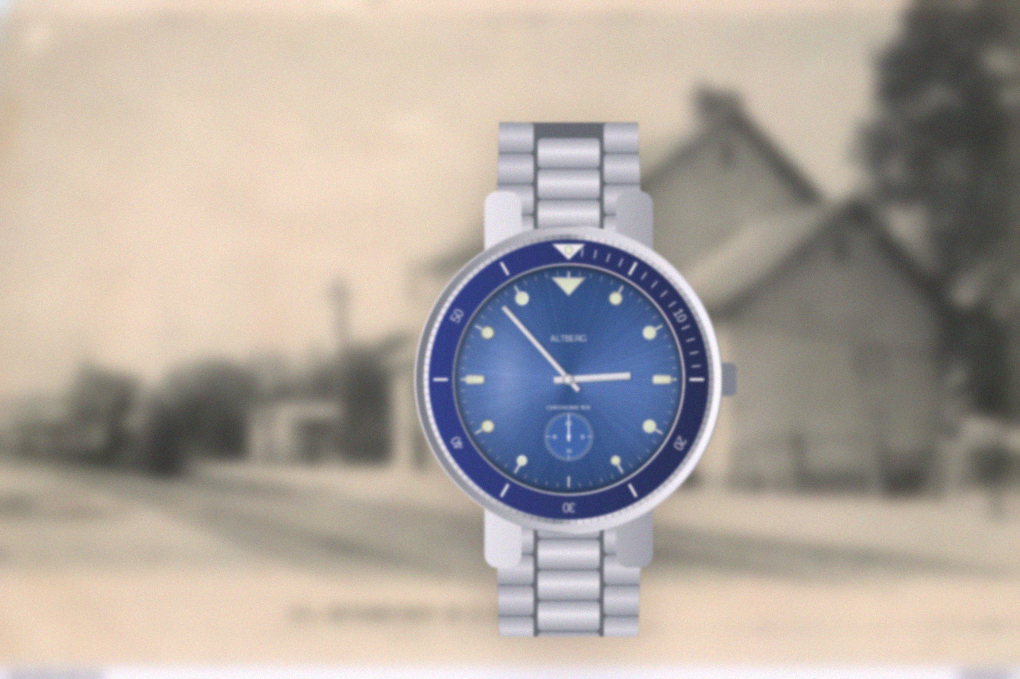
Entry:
2,53
